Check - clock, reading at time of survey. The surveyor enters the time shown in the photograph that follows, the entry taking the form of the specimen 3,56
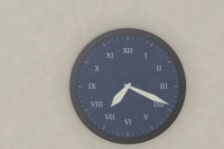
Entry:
7,19
